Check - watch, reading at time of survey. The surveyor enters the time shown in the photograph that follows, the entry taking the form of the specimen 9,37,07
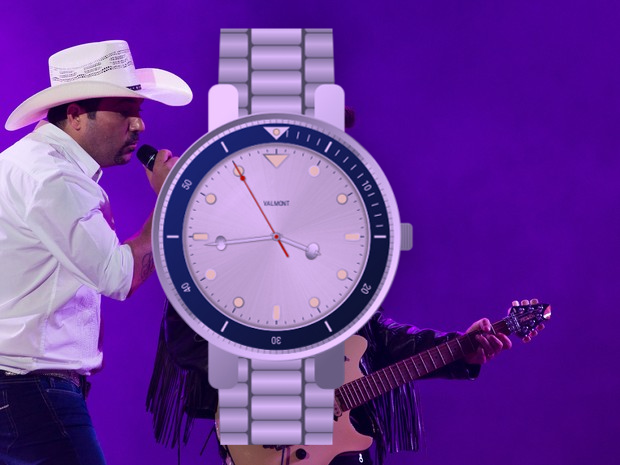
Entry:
3,43,55
